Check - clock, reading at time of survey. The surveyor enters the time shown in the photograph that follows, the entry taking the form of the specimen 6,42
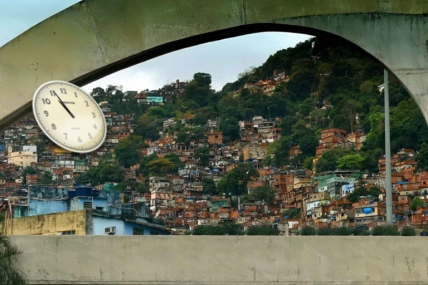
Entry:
10,56
